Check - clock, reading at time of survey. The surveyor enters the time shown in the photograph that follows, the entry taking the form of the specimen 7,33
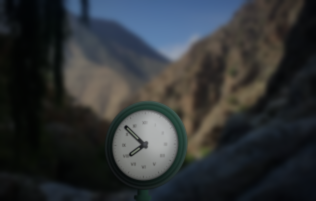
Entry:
7,52
